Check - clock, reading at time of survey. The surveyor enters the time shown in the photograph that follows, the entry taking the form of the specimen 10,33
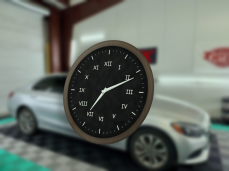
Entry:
7,11
